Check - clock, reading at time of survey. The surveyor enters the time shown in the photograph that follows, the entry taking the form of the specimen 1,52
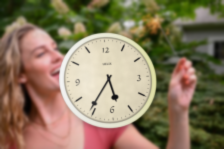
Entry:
5,36
